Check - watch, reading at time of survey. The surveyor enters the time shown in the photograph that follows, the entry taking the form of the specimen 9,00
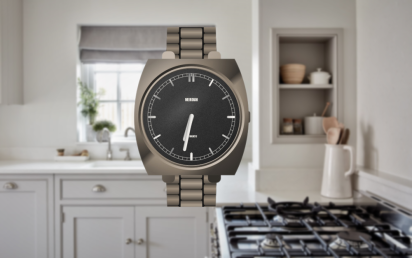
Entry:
6,32
